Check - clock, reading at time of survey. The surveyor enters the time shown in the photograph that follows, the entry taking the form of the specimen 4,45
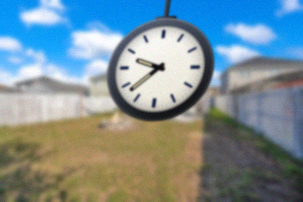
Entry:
9,38
